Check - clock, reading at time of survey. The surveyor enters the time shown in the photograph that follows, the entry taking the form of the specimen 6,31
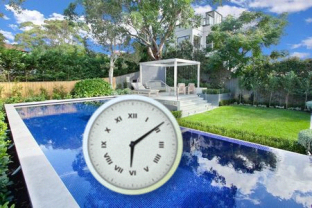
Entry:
6,09
